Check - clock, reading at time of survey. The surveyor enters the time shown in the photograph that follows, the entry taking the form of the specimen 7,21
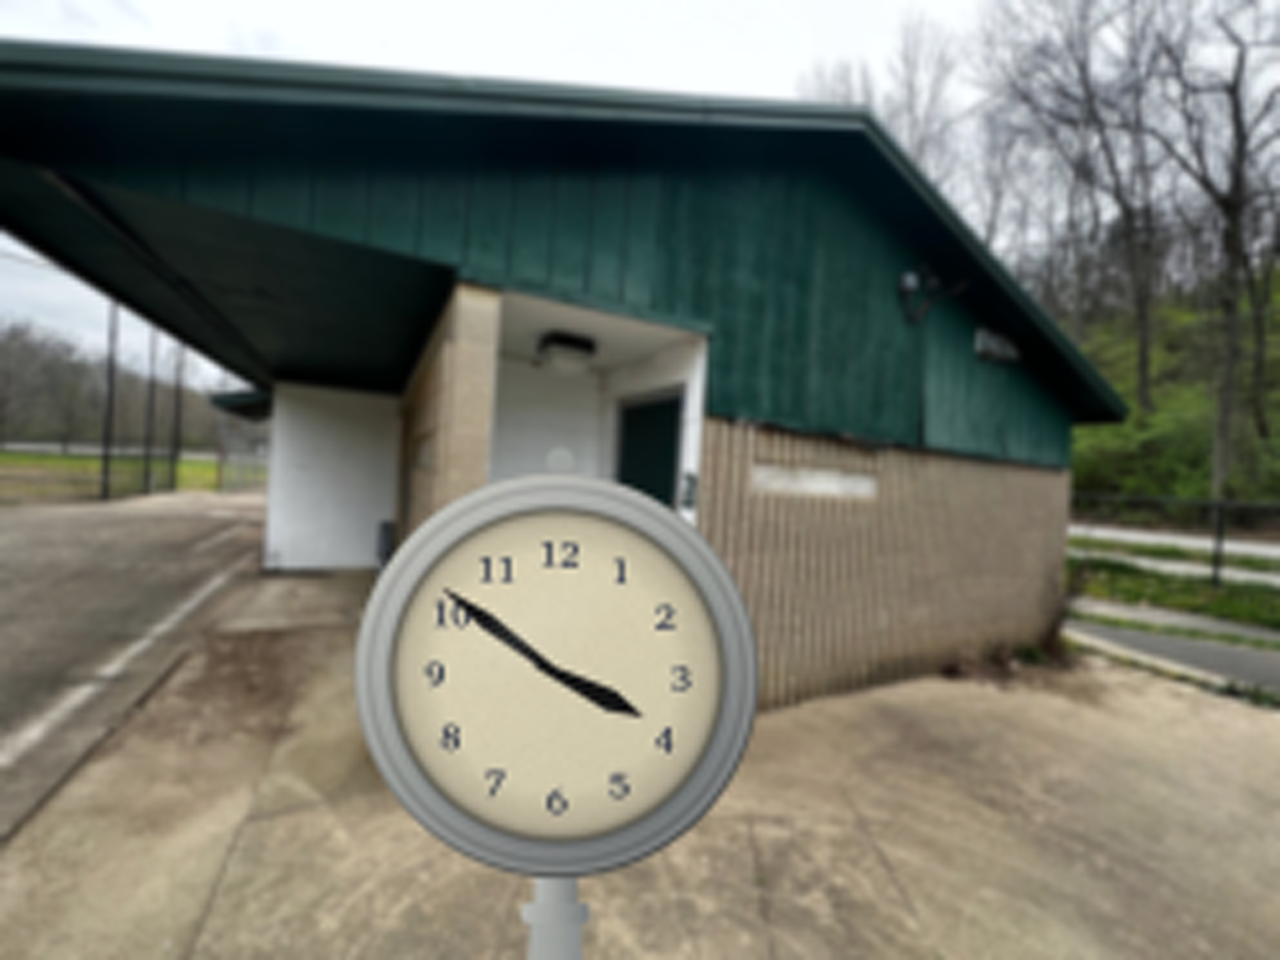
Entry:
3,51
